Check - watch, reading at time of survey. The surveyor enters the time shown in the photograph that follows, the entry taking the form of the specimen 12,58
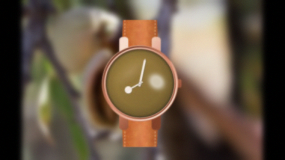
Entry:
8,02
